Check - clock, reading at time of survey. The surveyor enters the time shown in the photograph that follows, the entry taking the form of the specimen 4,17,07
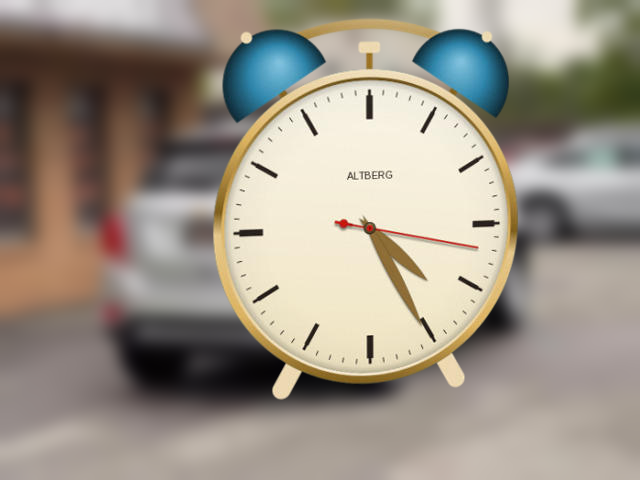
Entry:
4,25,17
